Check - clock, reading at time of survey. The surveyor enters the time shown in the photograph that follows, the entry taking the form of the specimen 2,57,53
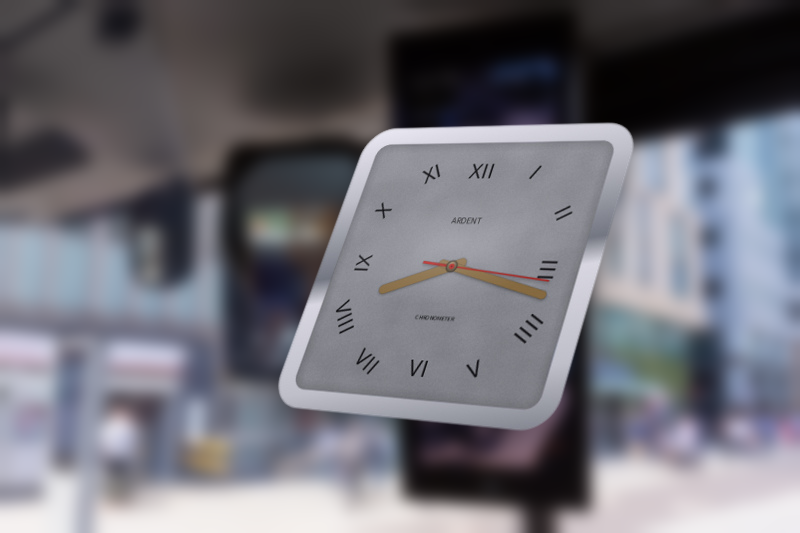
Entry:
8,17,16
